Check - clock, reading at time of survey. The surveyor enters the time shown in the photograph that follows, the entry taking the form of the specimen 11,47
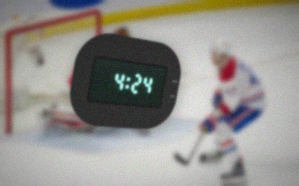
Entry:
4,24
